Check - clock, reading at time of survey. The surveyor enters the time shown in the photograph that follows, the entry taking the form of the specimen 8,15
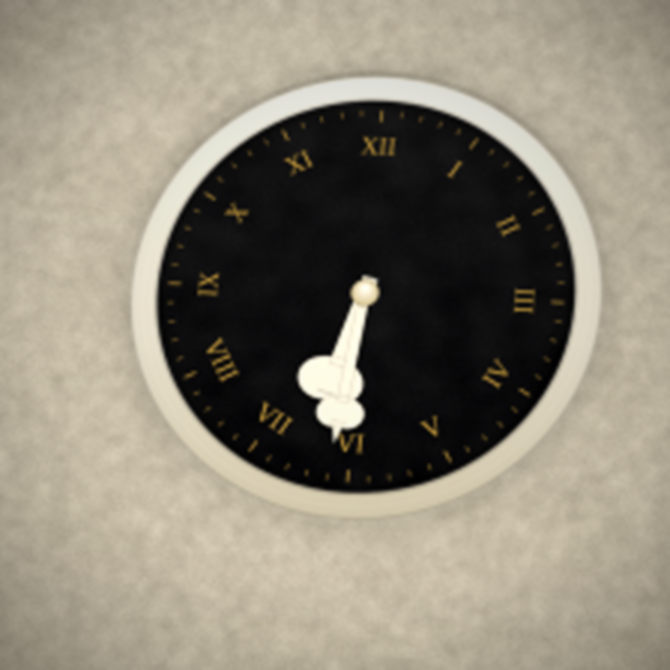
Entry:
6,31
